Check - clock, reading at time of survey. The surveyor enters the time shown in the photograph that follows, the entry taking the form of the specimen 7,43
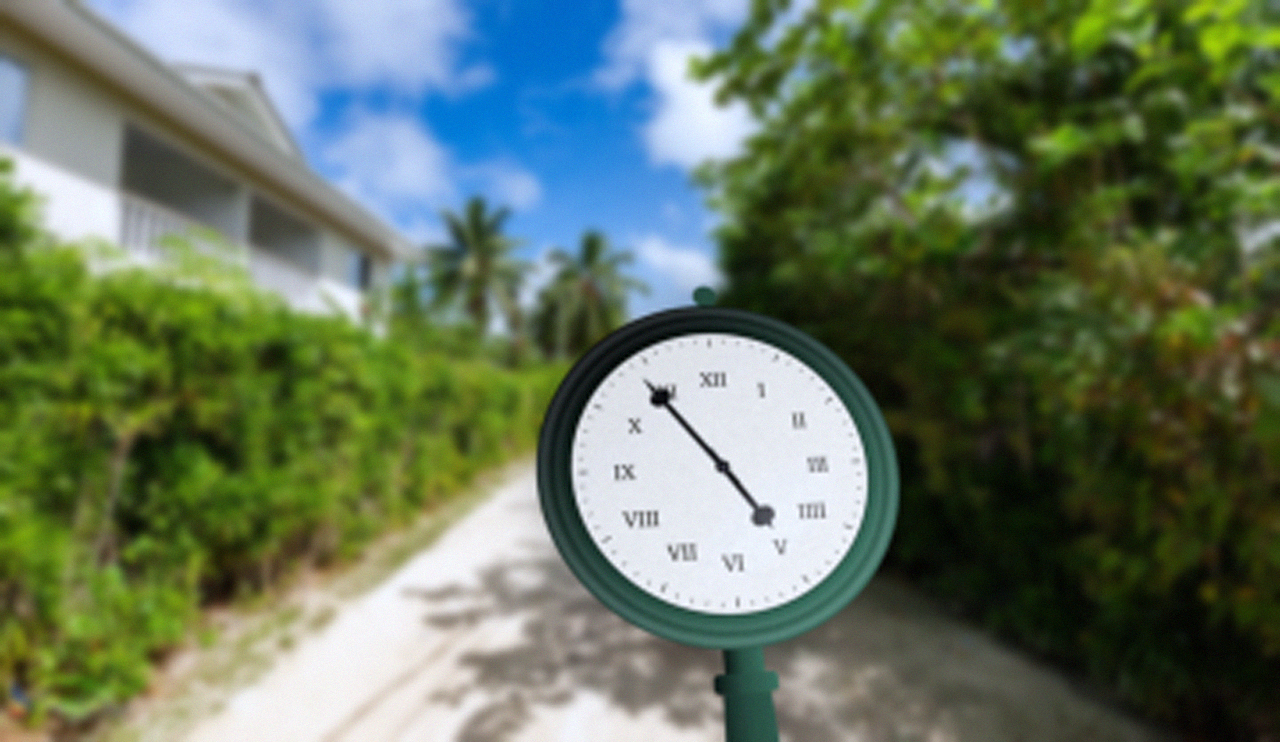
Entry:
4,54
